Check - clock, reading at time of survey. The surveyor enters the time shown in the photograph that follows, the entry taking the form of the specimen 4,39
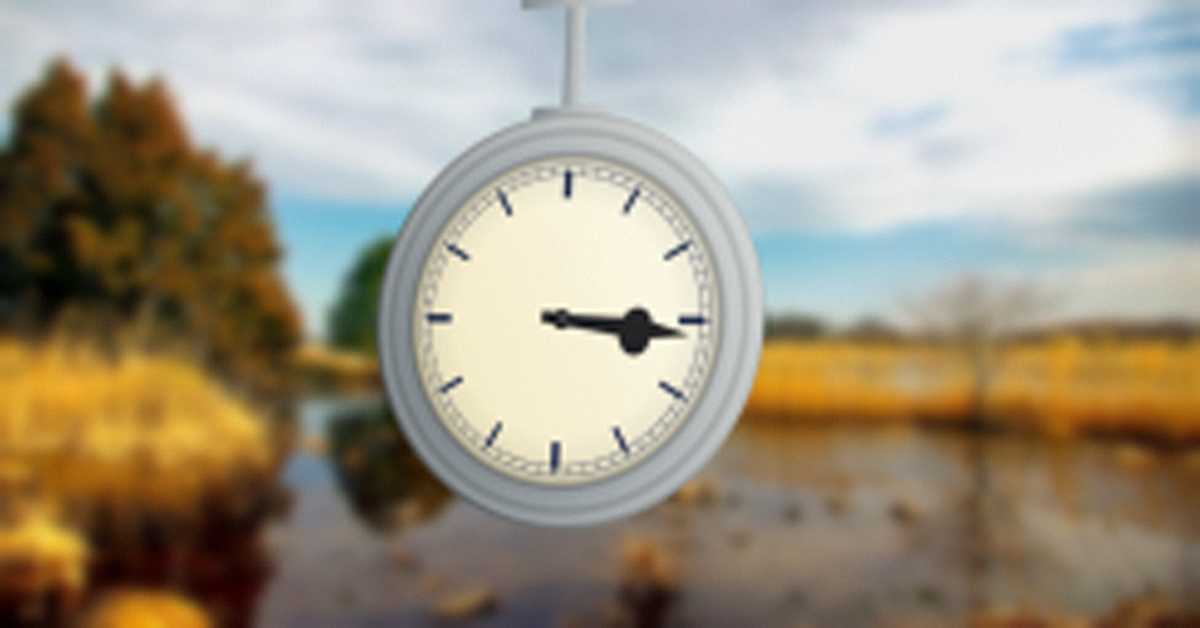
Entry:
3,16
